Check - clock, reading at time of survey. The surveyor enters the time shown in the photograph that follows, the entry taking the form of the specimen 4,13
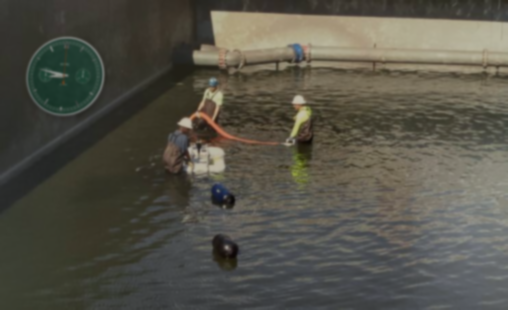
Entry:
8,47
